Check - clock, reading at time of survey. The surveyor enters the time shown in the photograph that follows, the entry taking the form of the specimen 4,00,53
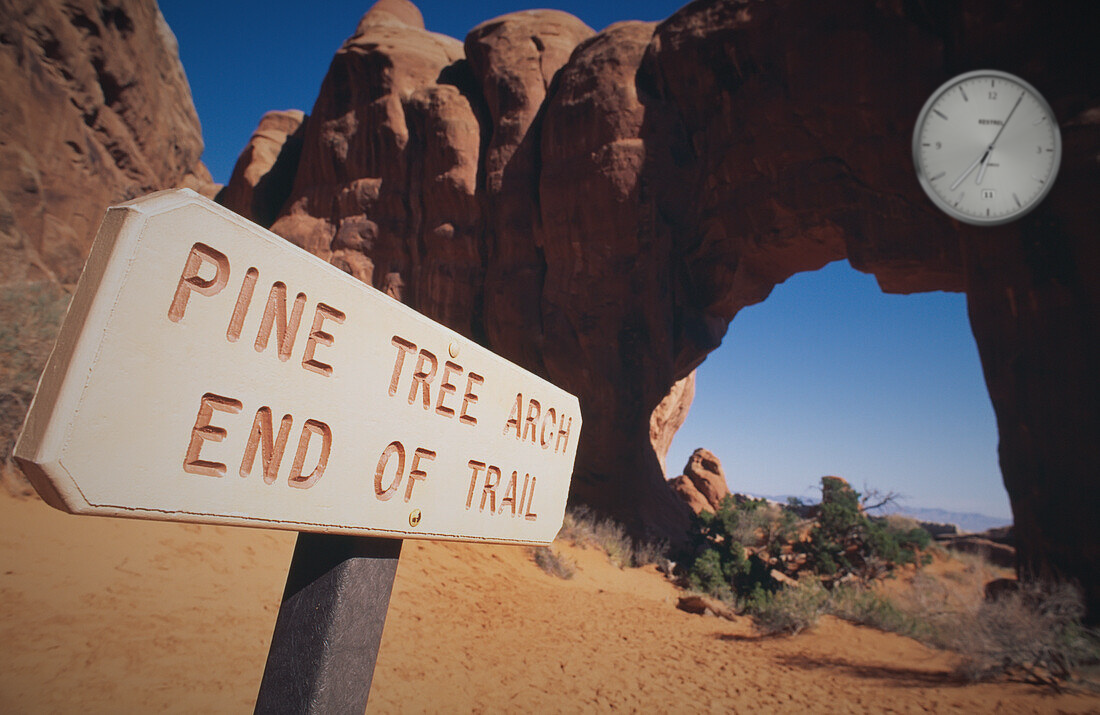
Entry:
6,37,05
